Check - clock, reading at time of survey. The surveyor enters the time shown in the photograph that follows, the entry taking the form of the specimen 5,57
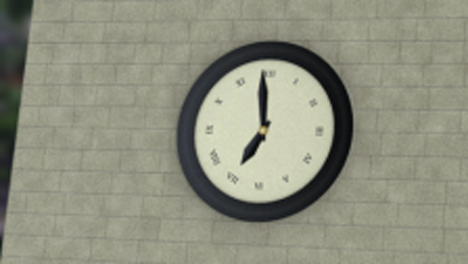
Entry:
6,59
